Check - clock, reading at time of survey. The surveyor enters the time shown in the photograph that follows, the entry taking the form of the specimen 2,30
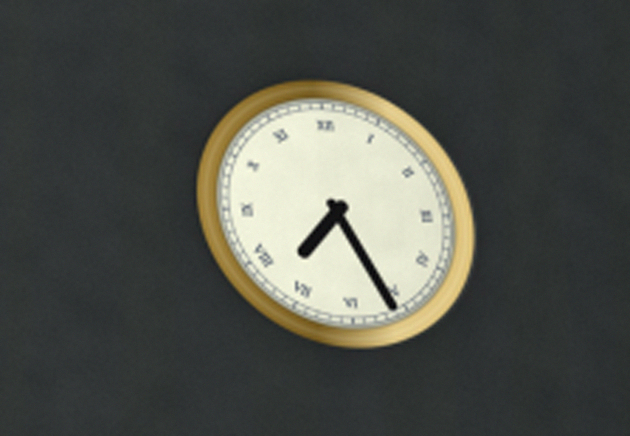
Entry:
7,26
